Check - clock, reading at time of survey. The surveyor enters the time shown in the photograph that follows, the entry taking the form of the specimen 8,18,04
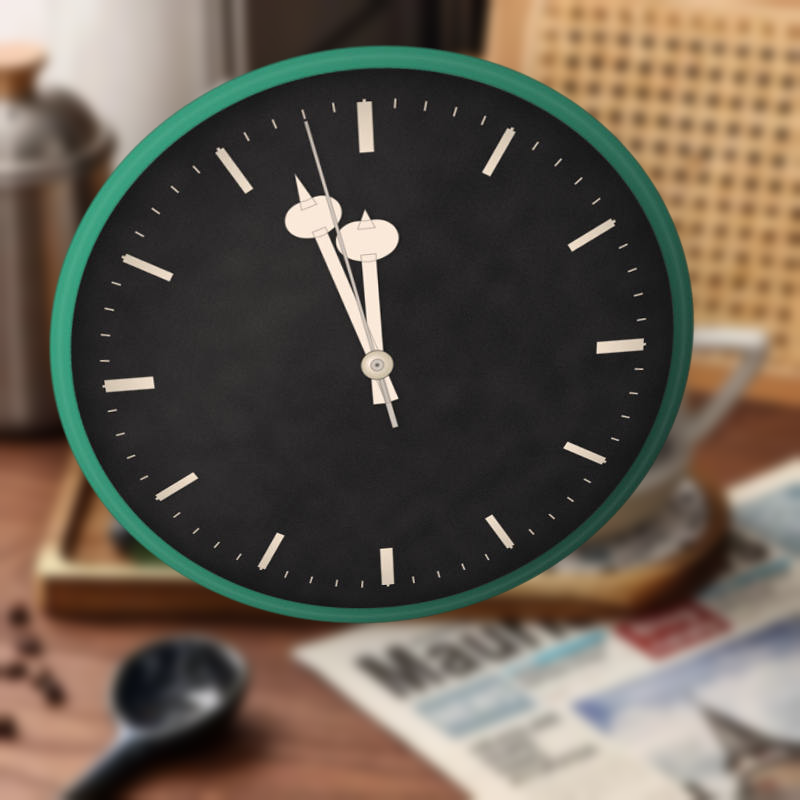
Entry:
11,56,58
